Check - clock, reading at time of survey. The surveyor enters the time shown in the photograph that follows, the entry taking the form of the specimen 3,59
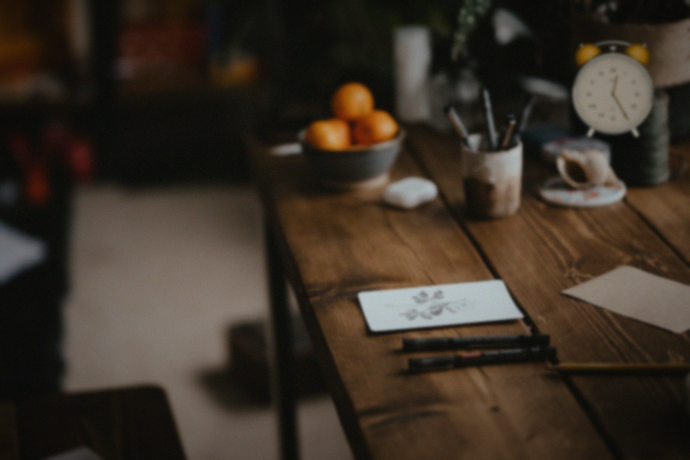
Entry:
12,25
